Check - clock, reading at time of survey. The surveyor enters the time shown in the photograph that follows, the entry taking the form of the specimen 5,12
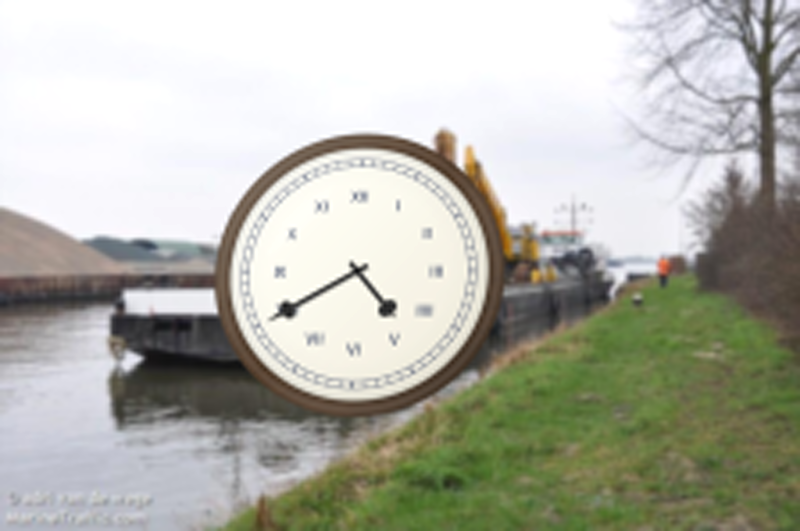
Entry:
4,40
